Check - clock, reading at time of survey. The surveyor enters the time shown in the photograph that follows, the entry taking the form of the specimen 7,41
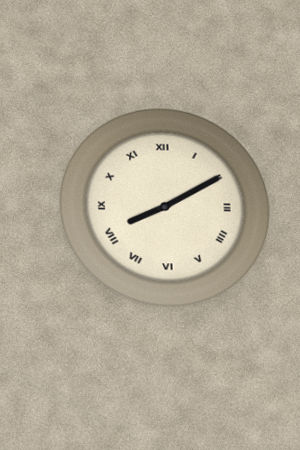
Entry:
8,10
